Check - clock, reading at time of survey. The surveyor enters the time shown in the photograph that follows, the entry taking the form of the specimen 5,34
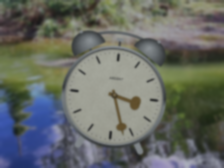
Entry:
3,27
